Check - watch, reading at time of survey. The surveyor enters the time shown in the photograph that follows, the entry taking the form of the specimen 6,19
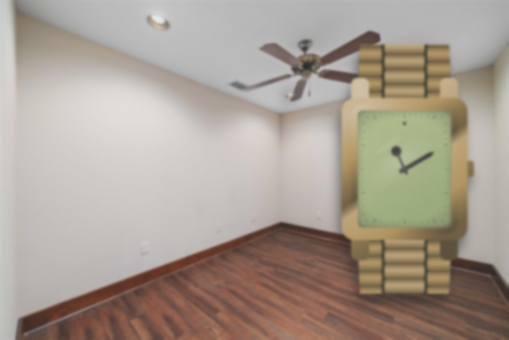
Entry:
11,10
